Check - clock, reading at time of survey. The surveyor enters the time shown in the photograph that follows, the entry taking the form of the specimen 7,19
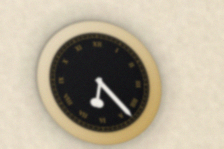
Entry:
6,23
